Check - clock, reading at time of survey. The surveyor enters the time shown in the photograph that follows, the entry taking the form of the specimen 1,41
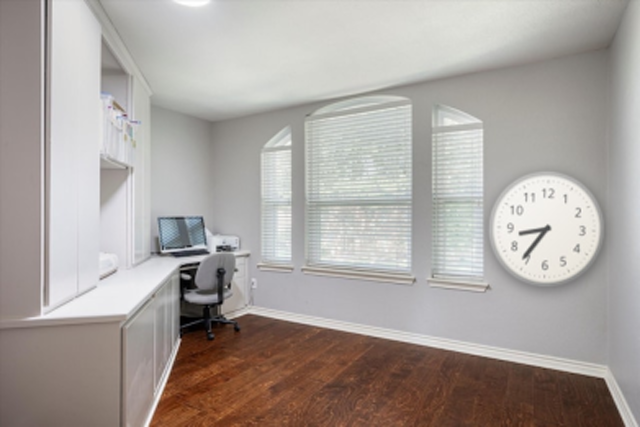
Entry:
8,36
